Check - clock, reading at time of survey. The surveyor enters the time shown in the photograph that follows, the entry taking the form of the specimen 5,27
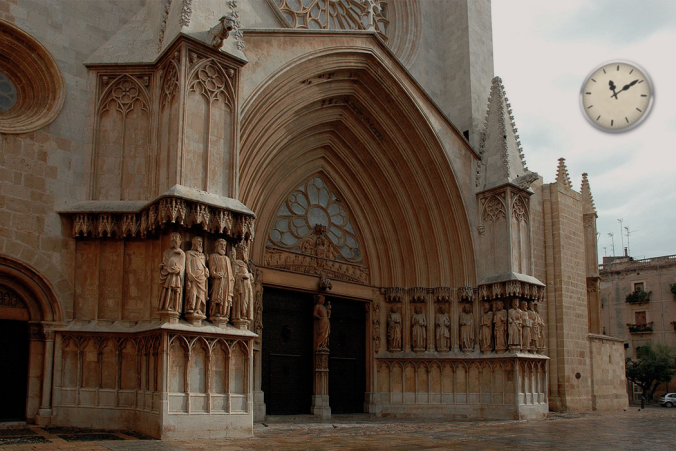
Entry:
11,09
